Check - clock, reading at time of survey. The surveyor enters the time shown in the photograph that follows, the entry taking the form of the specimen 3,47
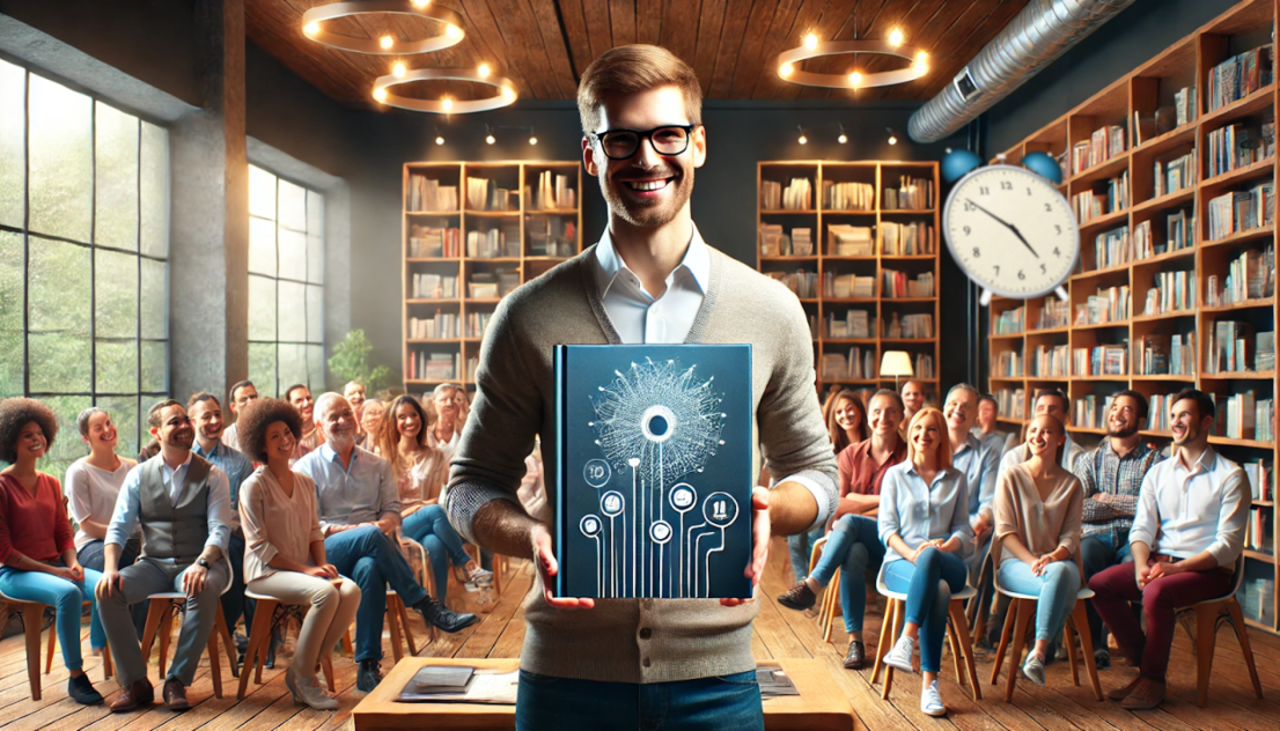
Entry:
4,51
